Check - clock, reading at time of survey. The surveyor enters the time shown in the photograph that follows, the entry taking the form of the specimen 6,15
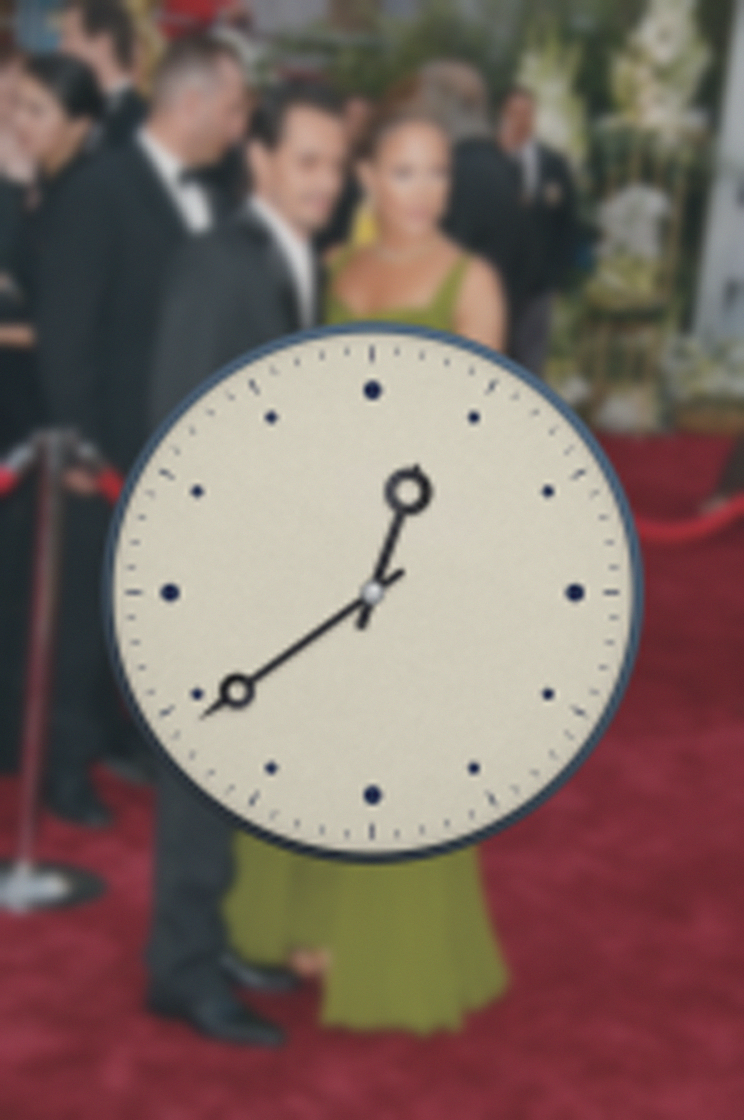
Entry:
12,39
